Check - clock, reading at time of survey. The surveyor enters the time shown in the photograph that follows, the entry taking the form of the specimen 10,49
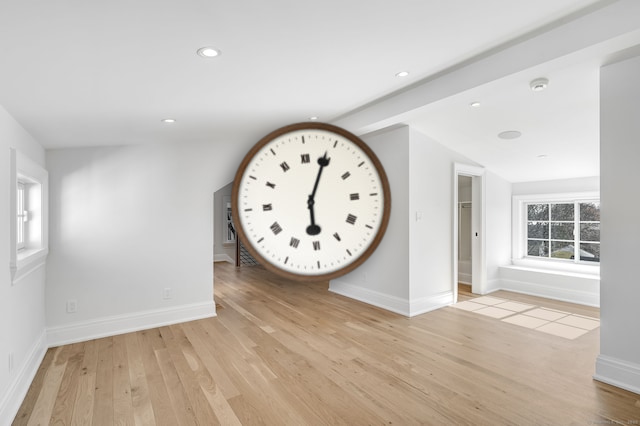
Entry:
6,04
